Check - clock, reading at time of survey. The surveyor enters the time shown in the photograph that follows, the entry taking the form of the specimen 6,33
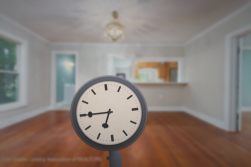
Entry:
6,45
